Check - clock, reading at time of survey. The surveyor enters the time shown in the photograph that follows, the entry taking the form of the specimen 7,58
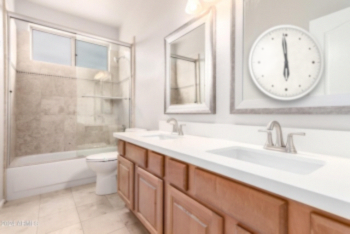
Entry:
5,59
